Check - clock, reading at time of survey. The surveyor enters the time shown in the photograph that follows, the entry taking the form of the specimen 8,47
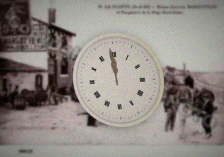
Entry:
11,59
